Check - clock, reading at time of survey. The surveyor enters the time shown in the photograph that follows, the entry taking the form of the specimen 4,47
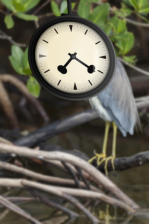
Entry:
7,21
